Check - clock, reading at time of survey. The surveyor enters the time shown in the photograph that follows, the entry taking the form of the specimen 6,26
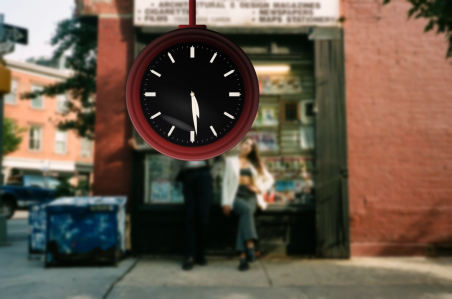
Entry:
5,29
